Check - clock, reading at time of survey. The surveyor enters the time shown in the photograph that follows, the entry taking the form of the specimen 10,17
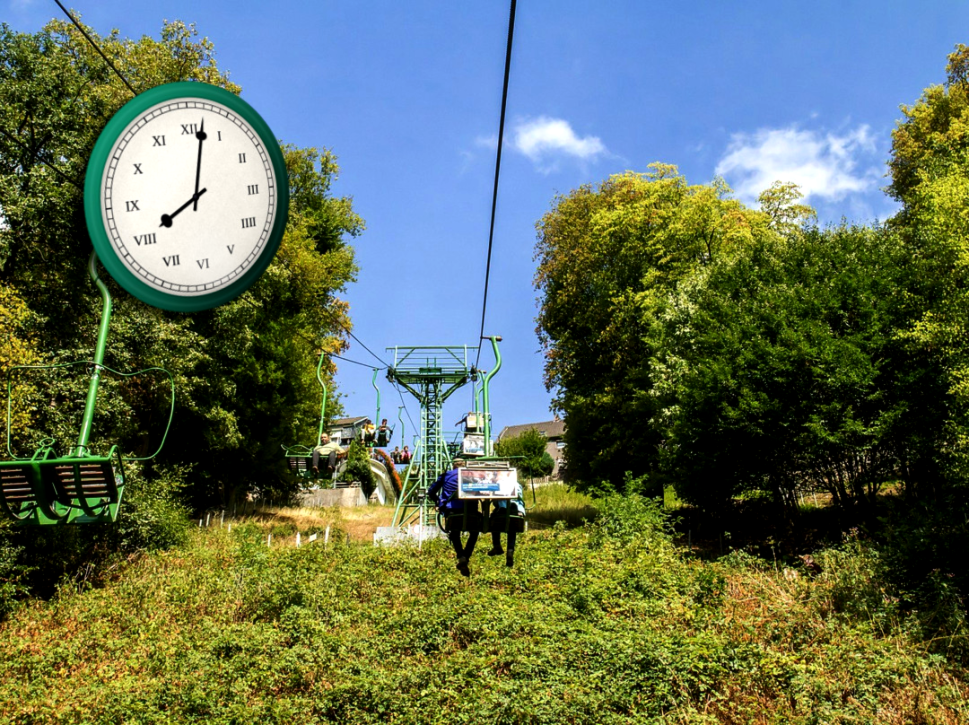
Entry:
8,02
